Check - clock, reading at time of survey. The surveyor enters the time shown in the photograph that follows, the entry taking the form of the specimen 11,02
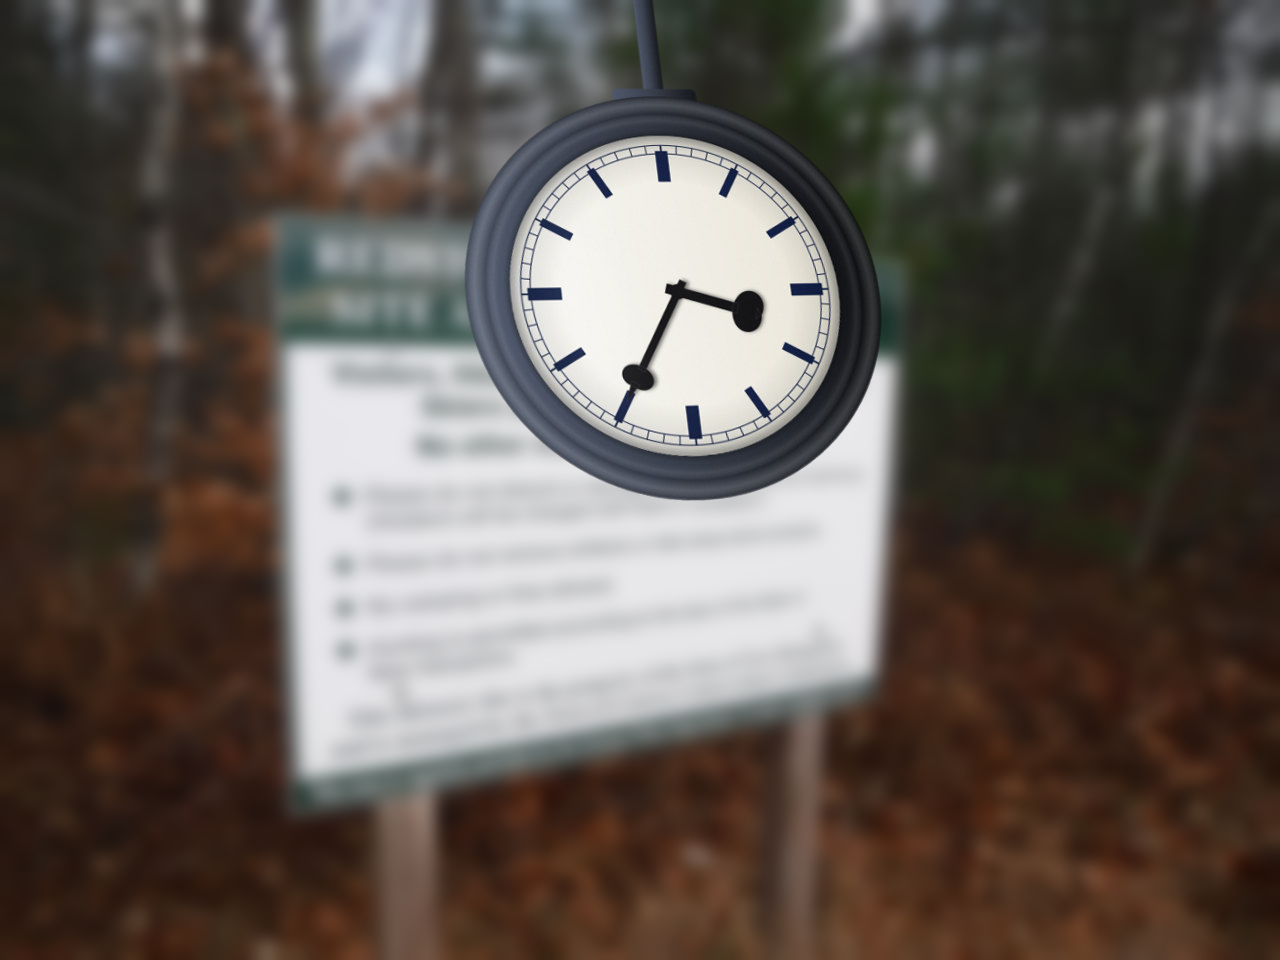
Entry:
3,35
